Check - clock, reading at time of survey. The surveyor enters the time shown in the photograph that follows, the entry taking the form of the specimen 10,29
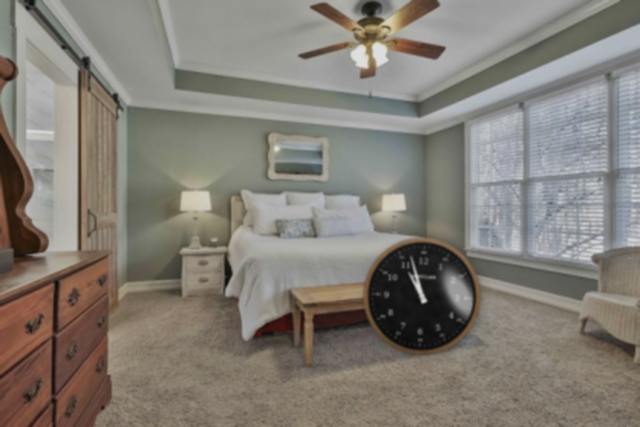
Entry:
10,57
